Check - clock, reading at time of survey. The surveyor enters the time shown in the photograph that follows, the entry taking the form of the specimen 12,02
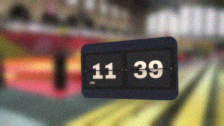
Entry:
11,39
